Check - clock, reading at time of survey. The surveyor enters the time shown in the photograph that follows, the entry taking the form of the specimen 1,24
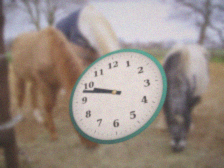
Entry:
9,48
